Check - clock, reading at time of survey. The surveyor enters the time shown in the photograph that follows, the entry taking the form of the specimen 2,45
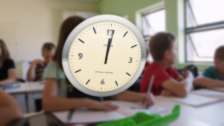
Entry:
12,01
